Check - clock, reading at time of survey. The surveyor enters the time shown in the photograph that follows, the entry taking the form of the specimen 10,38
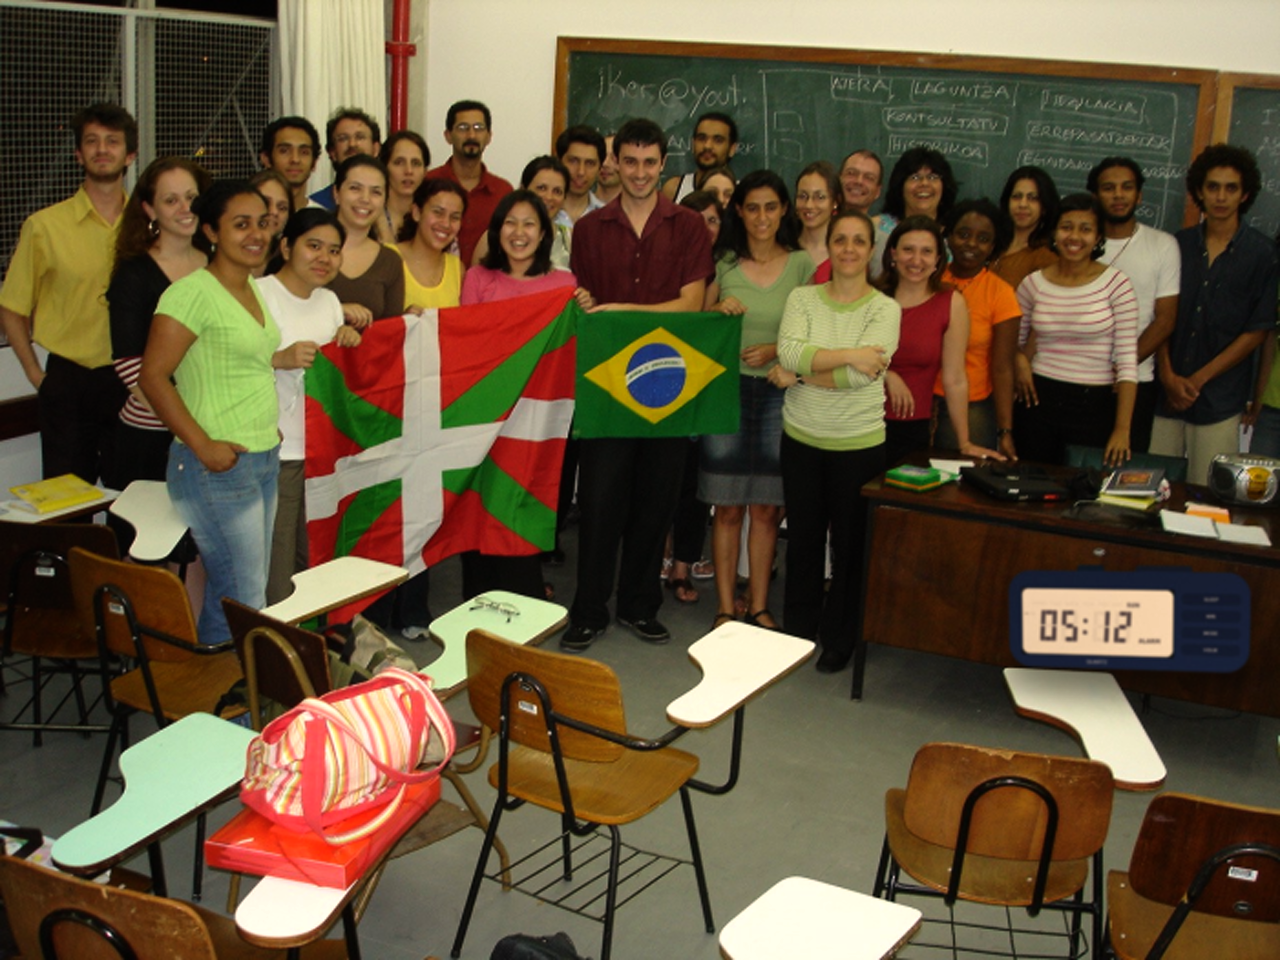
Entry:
5,12
